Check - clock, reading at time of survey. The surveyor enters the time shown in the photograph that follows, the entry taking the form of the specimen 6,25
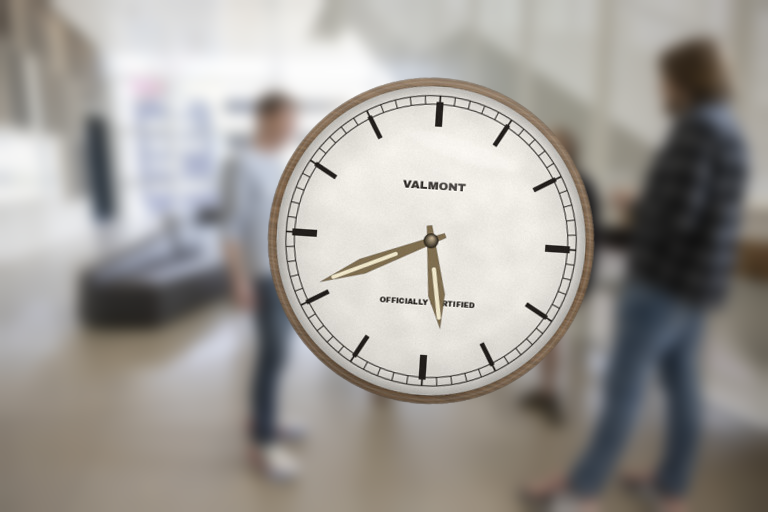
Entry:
5,41
